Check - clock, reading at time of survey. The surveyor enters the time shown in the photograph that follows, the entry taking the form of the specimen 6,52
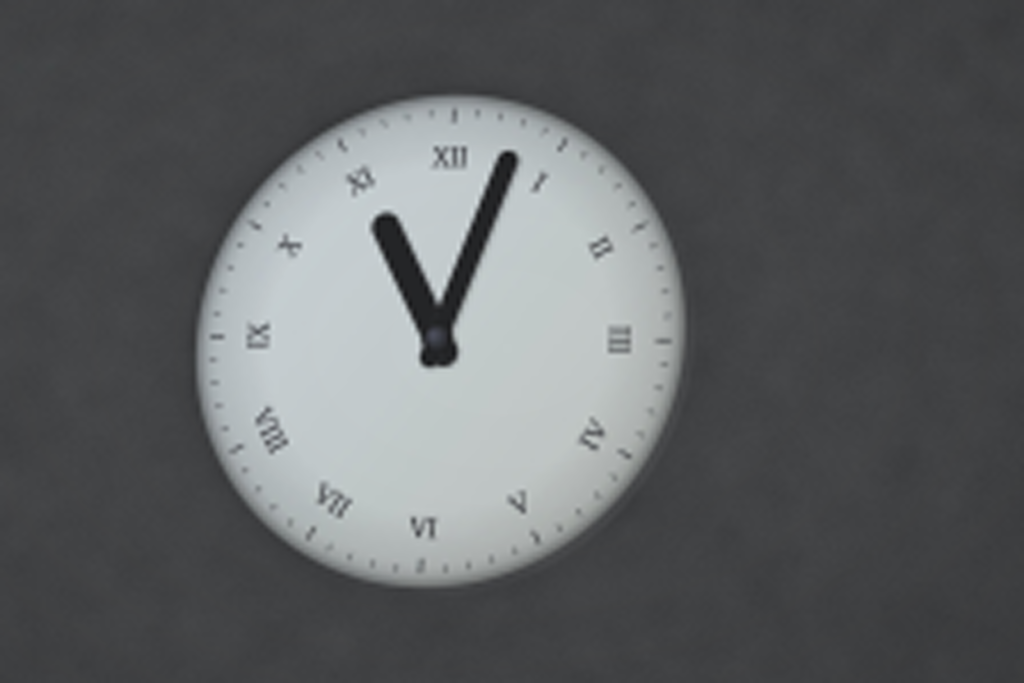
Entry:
11,03
